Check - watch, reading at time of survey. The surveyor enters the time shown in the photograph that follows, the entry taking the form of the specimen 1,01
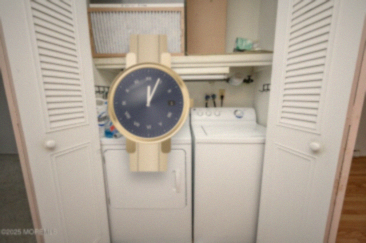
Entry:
12,04
